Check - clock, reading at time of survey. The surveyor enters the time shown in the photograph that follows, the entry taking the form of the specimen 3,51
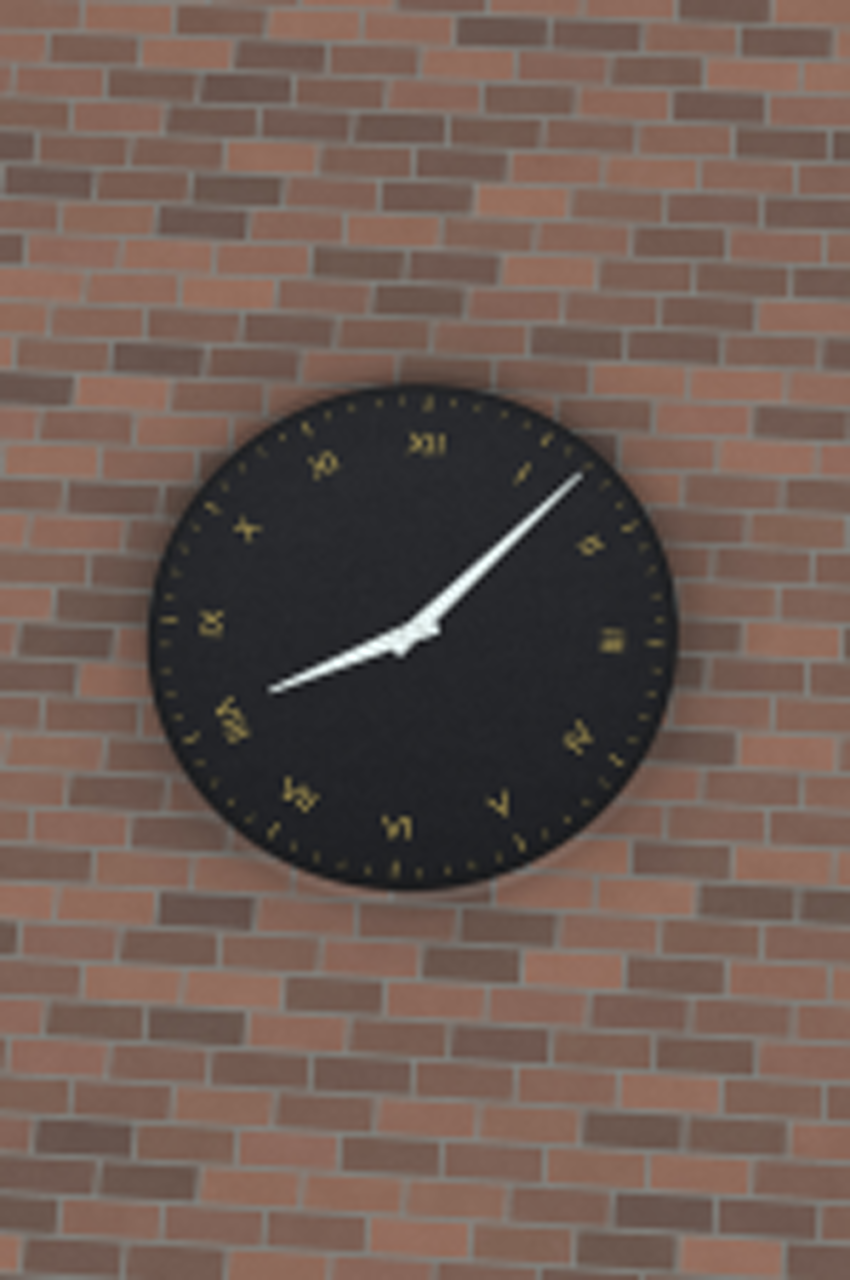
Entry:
8,07
